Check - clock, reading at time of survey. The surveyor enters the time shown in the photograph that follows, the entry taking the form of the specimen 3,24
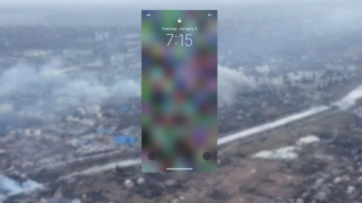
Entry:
7,15
